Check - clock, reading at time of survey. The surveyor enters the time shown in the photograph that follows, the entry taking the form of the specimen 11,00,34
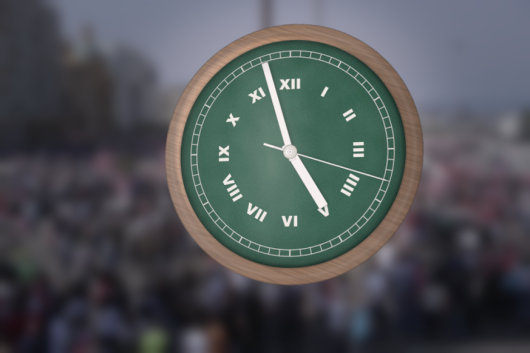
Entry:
4,57,18
